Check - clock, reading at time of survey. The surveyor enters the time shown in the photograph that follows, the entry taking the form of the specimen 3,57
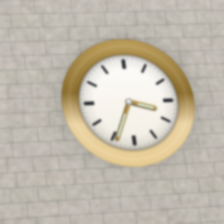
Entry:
3,34
